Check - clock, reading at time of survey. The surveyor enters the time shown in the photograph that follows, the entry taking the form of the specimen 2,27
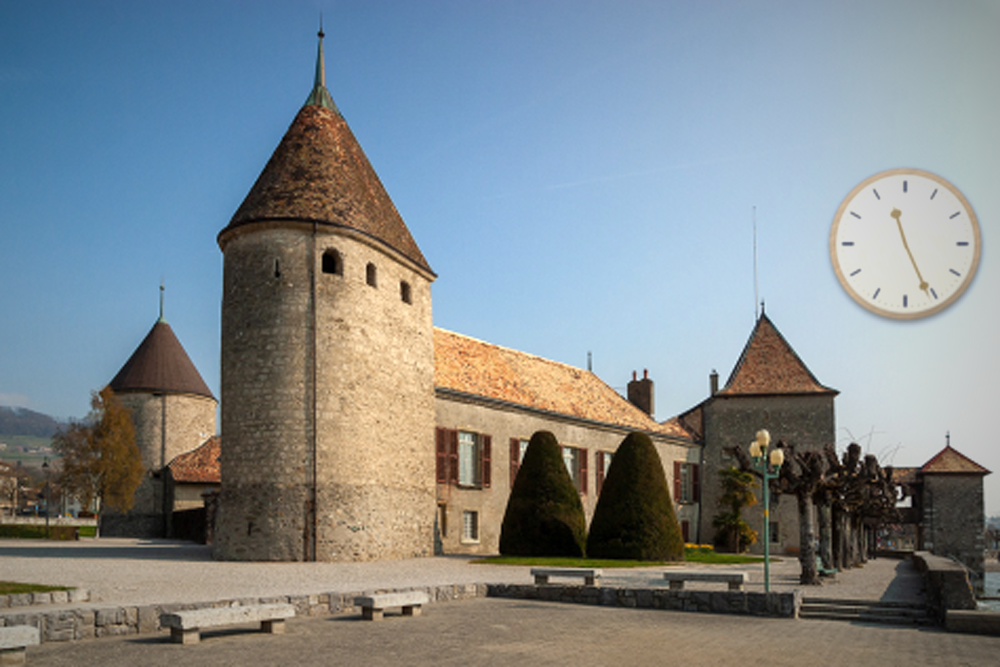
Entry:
11,26
